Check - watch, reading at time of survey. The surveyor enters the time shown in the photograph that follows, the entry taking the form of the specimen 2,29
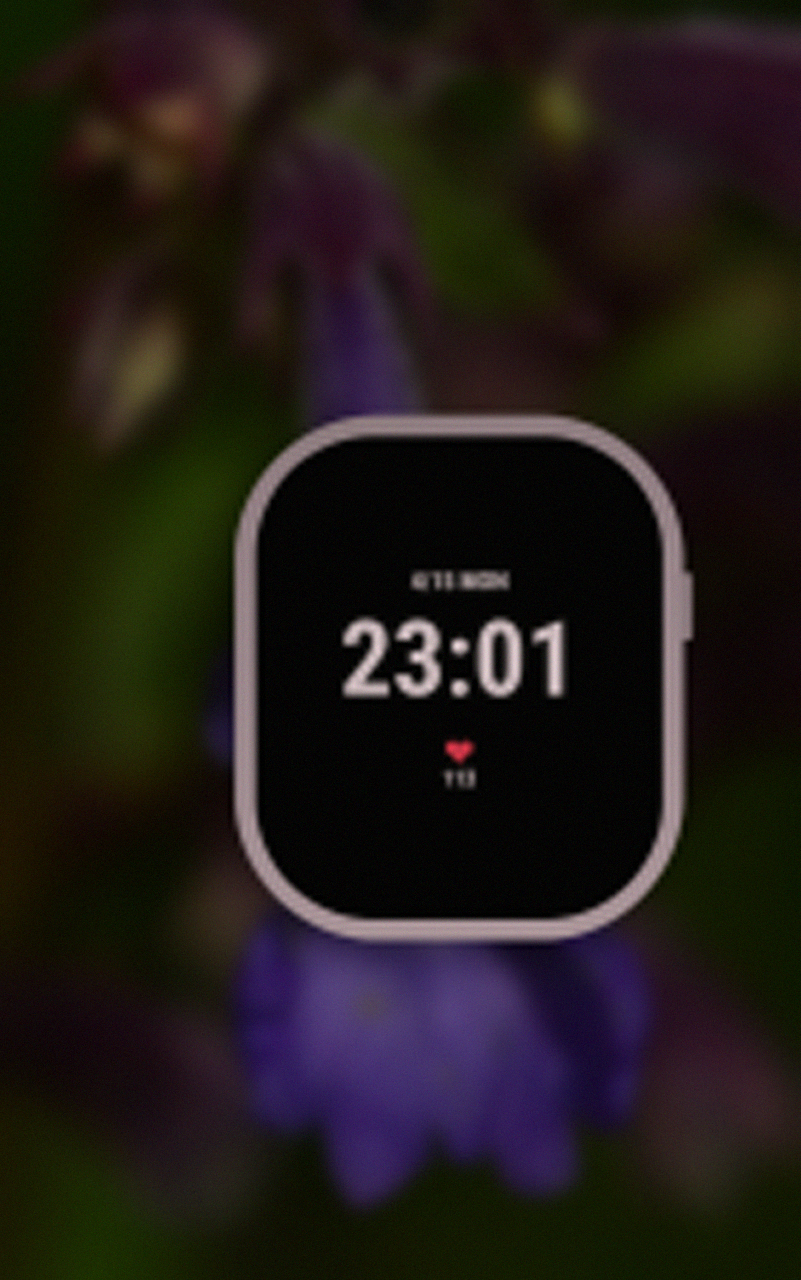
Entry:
23,01
